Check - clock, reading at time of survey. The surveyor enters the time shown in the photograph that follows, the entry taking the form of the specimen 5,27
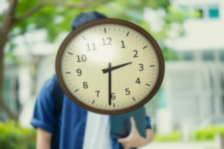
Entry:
2,31
